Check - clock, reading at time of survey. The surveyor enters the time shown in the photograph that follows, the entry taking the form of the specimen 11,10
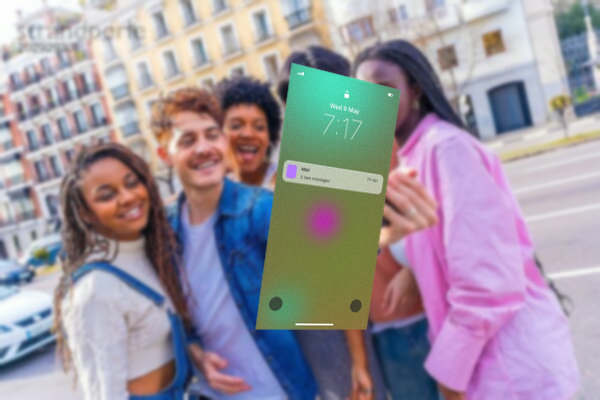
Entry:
7,17
